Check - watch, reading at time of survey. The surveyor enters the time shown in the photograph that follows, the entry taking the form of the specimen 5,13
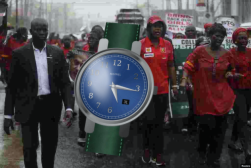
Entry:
5,16
